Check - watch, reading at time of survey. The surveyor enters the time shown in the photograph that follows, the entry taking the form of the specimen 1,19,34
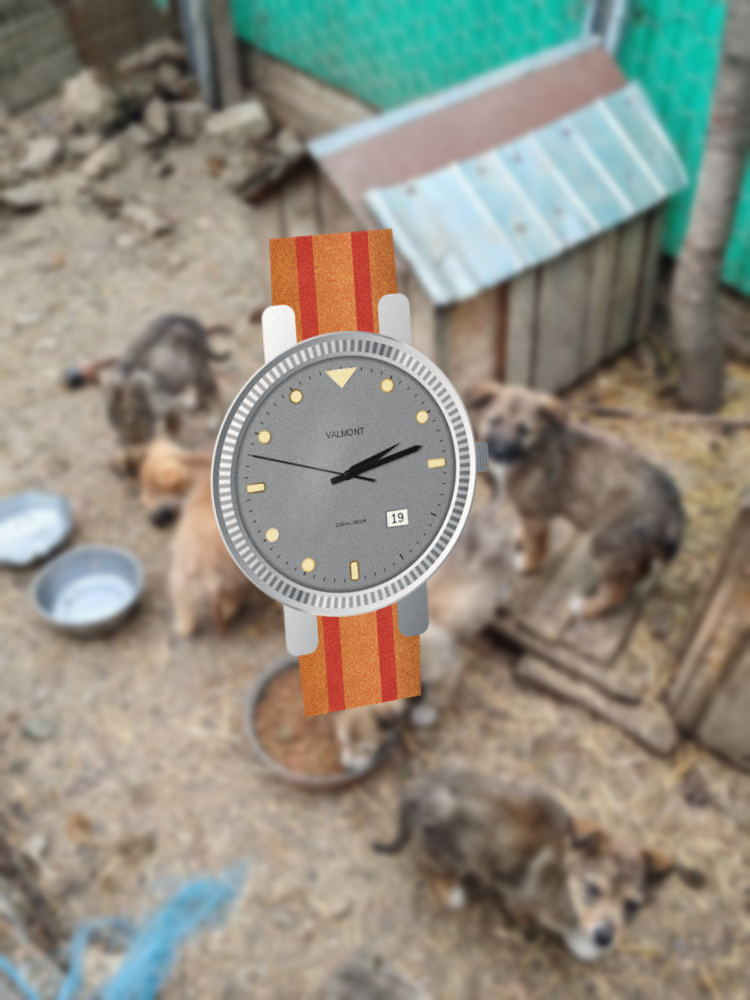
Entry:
2,12,48
